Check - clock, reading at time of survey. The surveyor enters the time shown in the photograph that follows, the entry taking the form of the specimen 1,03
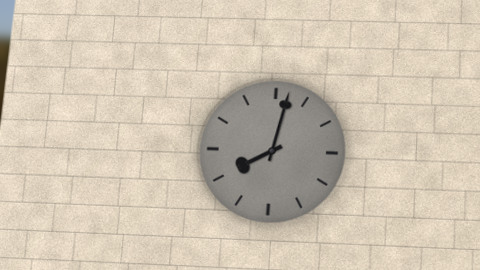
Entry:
8,02
